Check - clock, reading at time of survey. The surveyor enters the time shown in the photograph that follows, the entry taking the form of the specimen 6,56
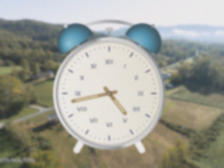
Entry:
4,43
